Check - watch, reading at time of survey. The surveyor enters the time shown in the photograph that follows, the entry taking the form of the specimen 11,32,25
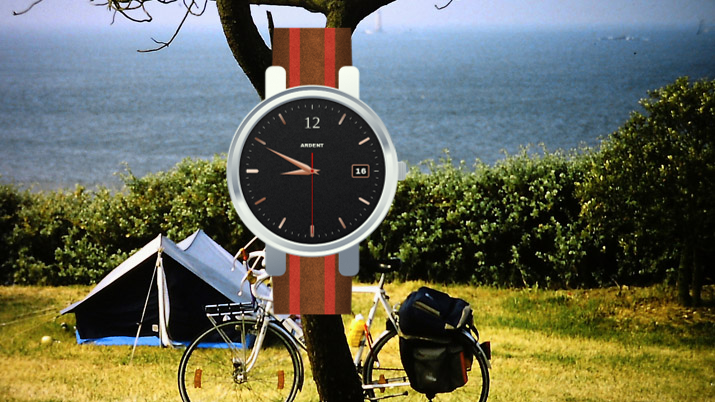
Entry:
8,49,30
